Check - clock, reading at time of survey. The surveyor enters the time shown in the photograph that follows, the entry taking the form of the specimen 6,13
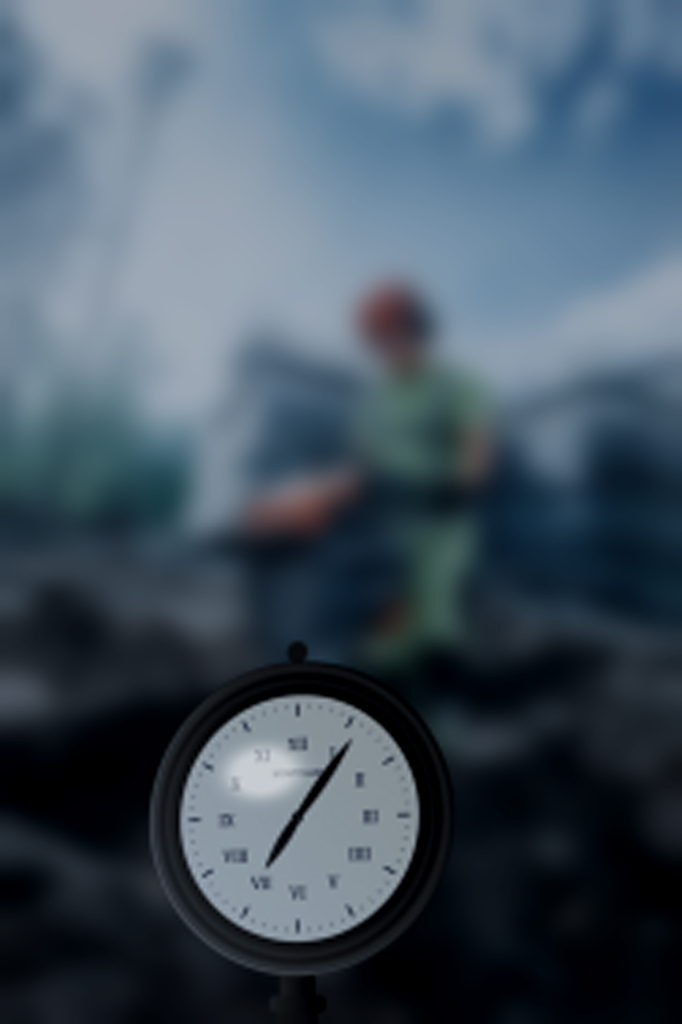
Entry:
7,06
